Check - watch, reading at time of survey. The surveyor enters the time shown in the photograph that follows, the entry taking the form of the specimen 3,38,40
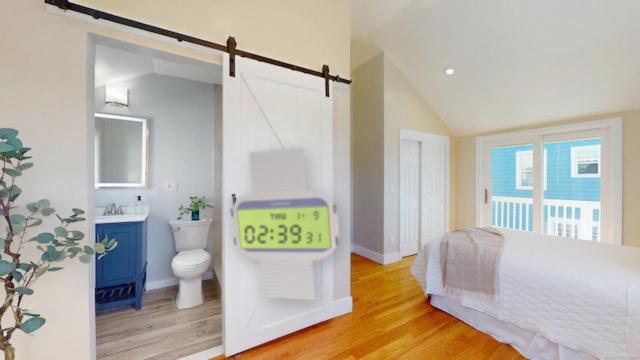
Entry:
2,39,31
